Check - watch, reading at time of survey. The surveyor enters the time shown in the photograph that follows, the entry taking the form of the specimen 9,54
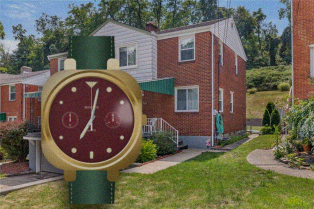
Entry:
7,02
